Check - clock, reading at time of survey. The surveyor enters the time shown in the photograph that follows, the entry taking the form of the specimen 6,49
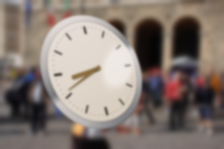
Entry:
8,41
